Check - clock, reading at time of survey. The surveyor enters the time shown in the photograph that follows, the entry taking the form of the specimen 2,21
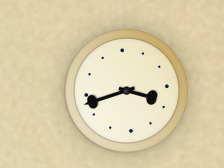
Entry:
3,43
